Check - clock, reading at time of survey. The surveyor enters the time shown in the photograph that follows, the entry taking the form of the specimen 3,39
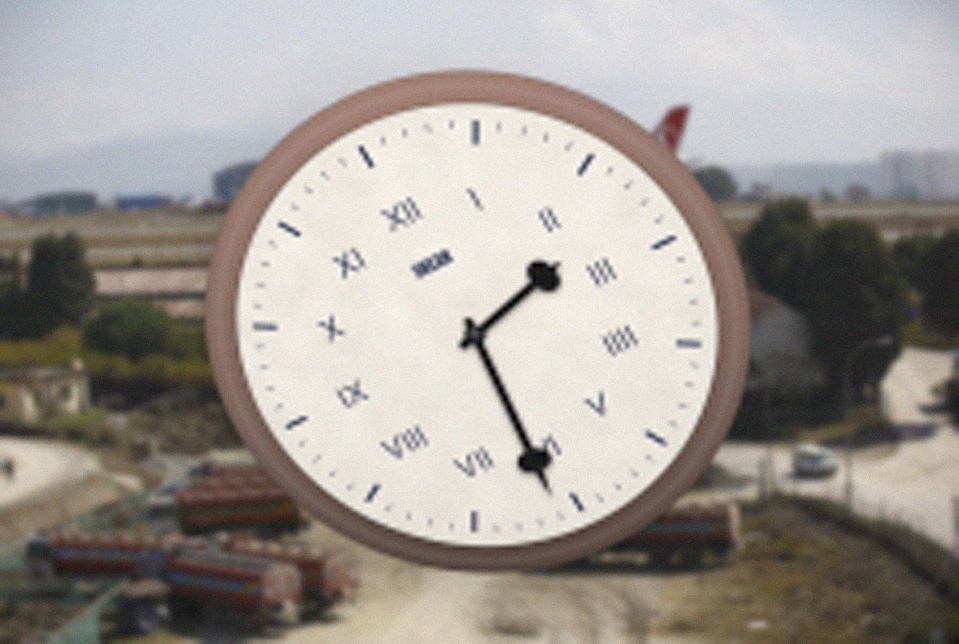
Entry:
2,31
